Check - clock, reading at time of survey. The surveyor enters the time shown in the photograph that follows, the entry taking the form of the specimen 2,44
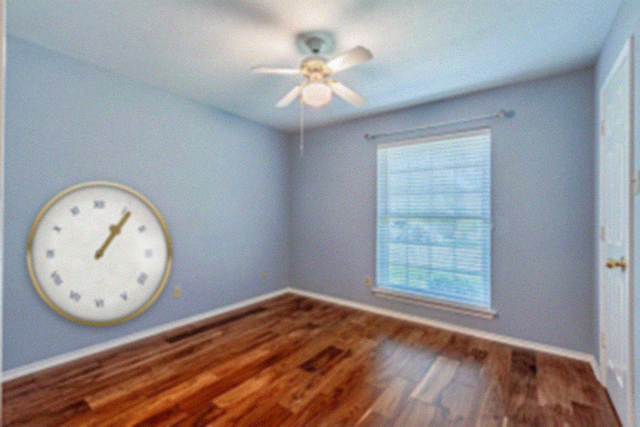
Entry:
1,06
